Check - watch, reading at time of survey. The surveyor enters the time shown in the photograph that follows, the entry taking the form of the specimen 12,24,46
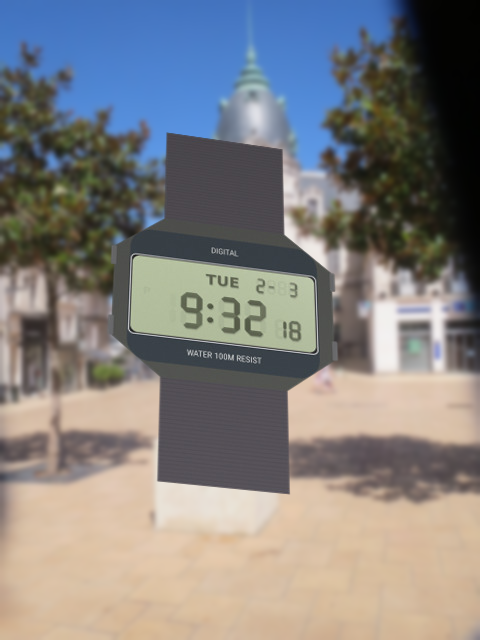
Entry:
9,32,18
